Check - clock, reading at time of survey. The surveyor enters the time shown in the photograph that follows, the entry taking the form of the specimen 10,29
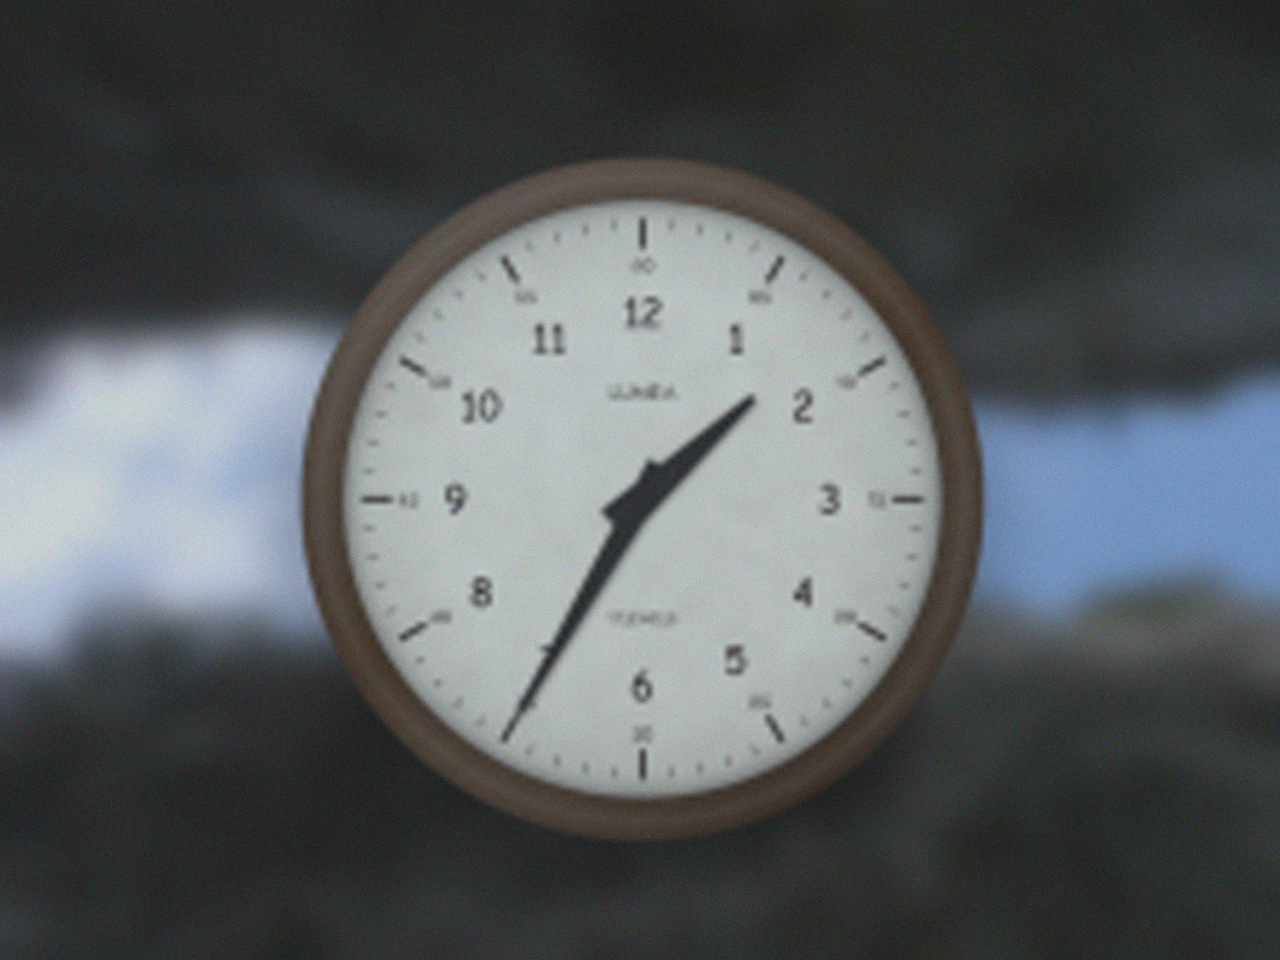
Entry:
1,35
